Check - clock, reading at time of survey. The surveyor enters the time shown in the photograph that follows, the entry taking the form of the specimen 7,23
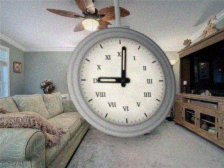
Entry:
9,01
